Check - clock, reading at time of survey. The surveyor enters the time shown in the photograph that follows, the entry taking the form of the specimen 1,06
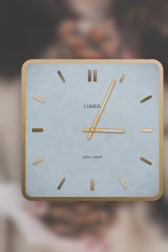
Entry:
3,04
